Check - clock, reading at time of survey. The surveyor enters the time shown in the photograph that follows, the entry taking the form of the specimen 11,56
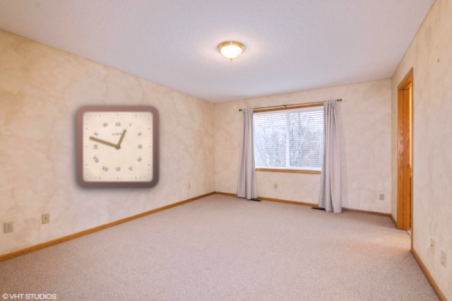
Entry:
12,48
